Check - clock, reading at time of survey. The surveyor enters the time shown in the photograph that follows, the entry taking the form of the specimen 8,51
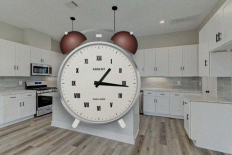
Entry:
1,16
